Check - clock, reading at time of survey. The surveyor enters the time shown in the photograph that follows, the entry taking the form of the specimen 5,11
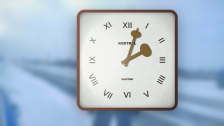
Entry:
2,03
